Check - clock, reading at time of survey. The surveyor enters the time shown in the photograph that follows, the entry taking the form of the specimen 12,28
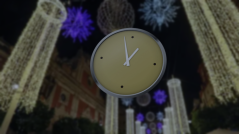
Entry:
12,57
